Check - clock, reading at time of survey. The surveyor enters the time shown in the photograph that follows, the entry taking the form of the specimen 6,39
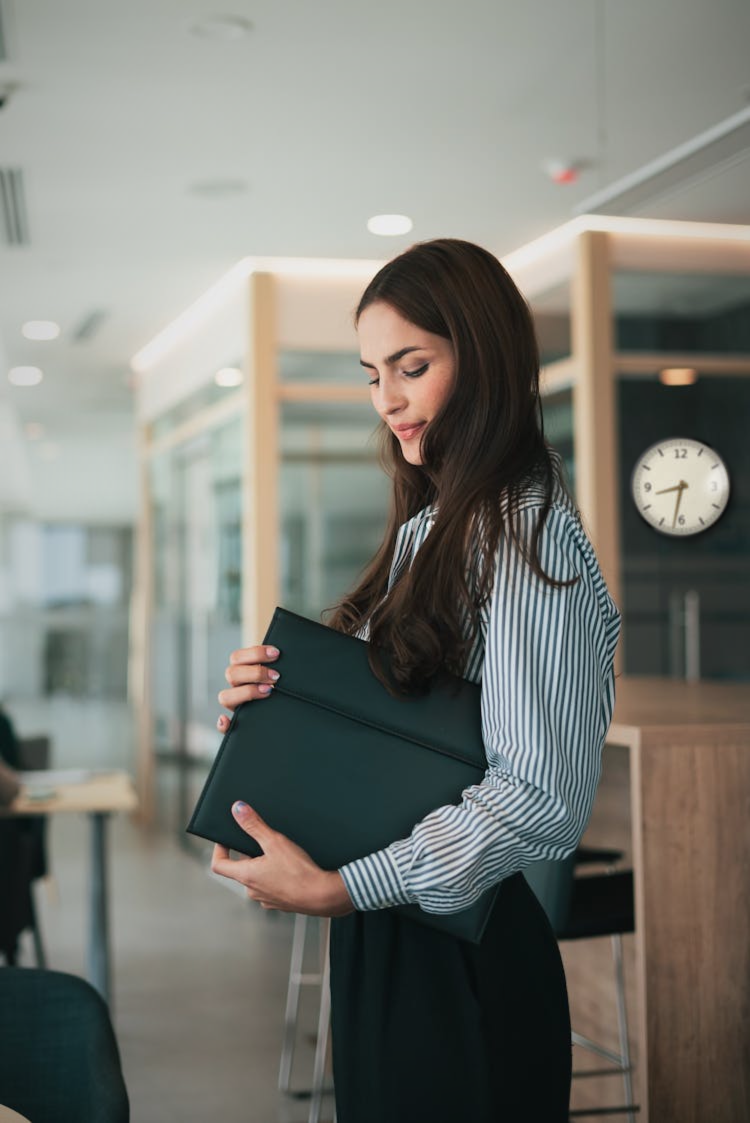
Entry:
8,32
